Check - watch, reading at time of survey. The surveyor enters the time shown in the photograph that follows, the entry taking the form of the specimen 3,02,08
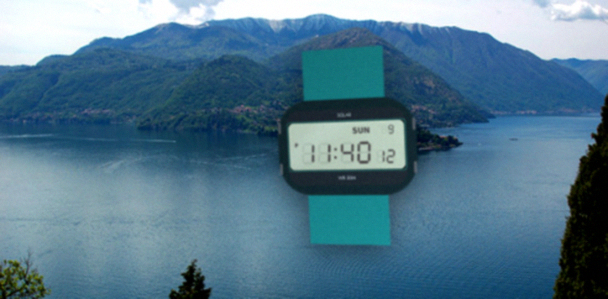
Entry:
11,40,12
